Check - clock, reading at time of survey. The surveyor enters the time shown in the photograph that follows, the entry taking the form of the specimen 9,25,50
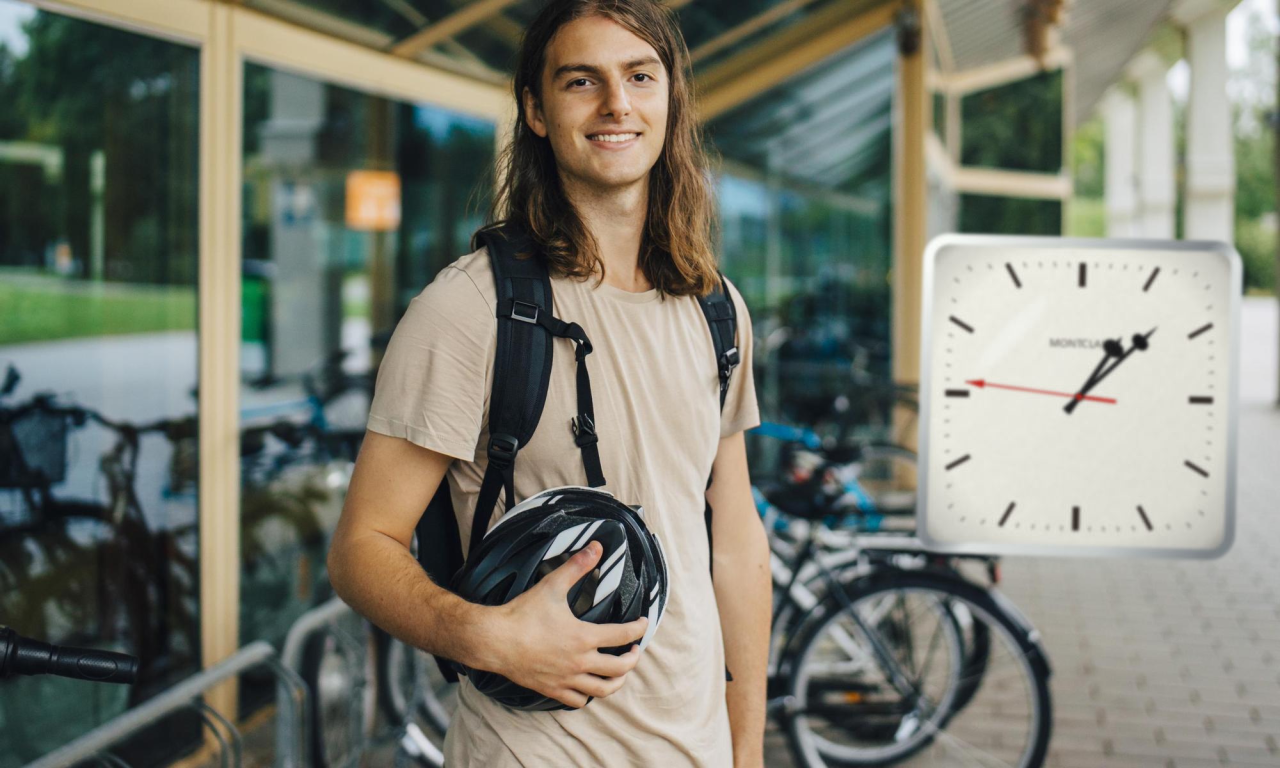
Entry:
1,07,46
